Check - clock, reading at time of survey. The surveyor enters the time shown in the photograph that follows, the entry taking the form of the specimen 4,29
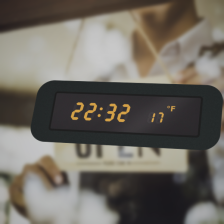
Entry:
22,32
